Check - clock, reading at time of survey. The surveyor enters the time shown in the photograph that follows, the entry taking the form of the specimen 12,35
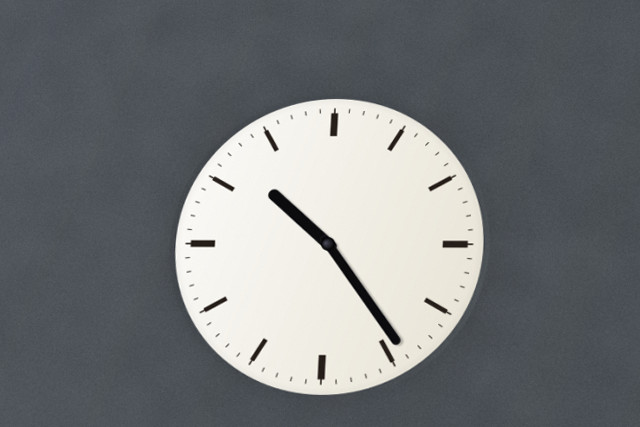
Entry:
10,24
